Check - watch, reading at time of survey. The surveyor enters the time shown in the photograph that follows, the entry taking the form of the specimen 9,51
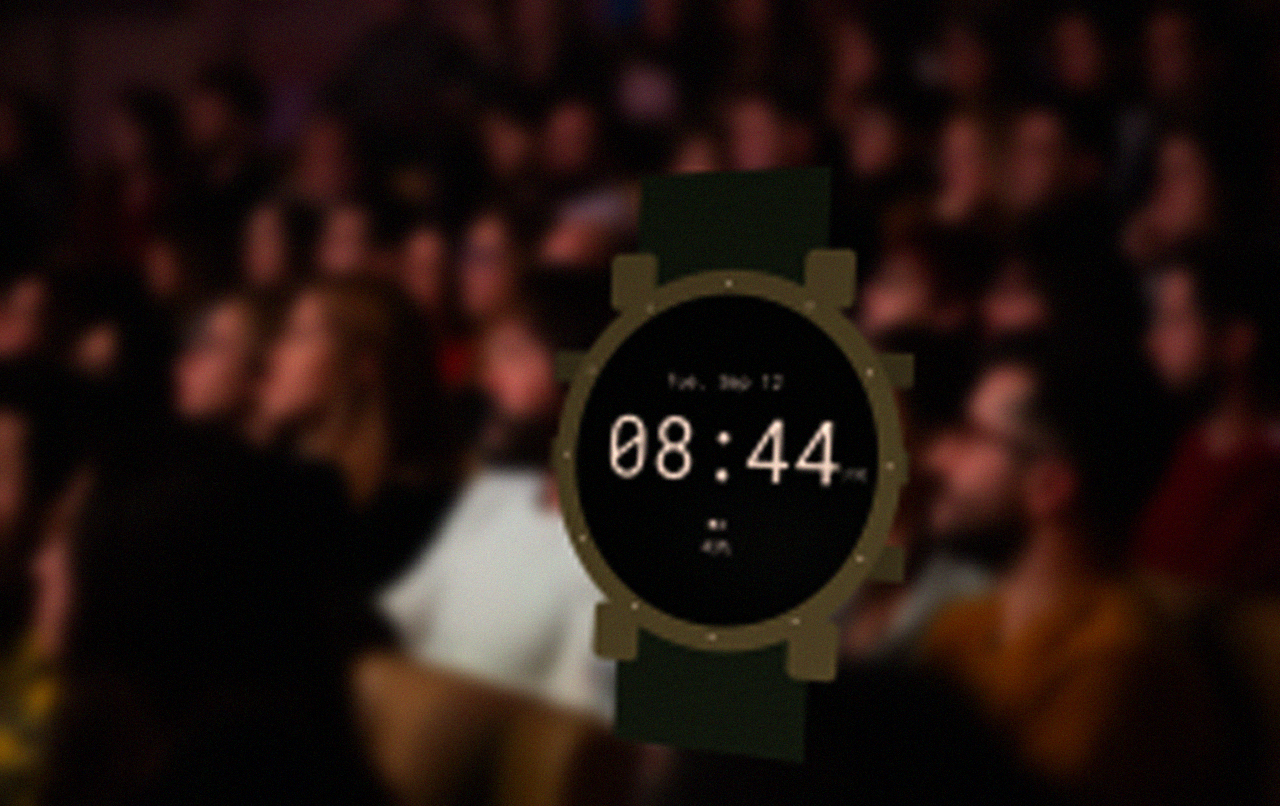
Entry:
8,44
